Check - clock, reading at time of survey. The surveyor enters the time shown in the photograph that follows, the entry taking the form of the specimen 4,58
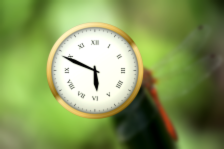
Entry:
5,49
